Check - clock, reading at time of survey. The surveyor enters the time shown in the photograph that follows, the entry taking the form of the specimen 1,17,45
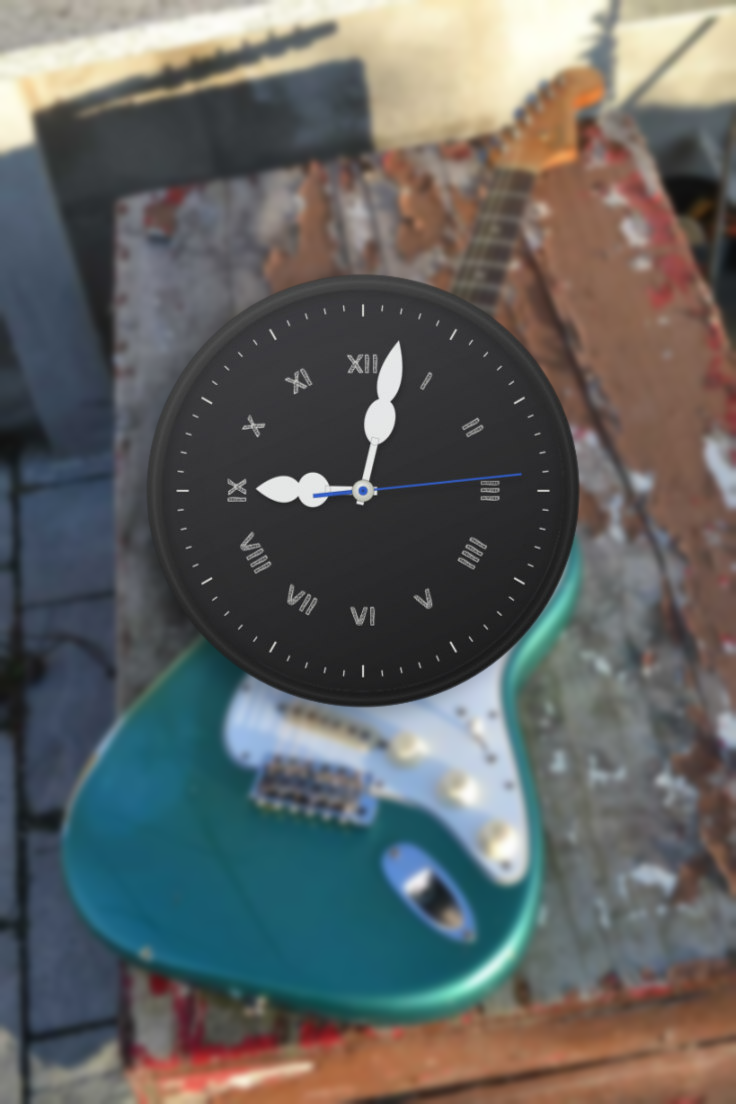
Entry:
9,02,14
